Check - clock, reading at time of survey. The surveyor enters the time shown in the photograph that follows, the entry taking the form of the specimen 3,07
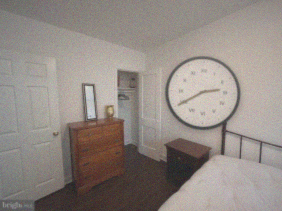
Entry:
2,40
